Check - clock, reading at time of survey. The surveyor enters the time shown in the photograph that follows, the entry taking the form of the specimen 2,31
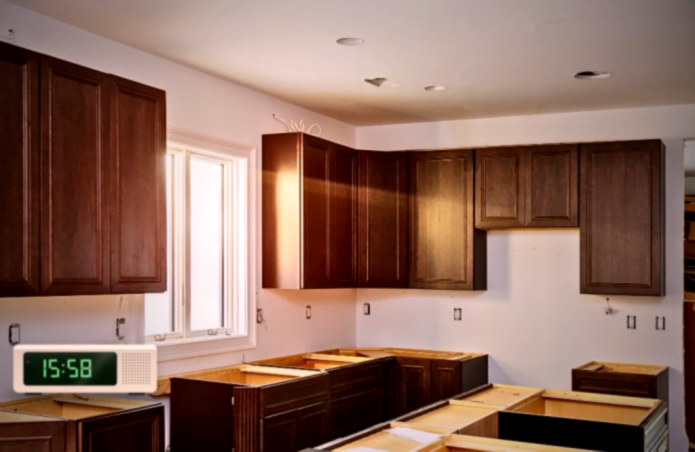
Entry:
15,58
